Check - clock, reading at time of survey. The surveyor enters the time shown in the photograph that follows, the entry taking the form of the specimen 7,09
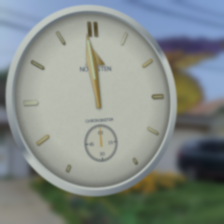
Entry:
11,59
